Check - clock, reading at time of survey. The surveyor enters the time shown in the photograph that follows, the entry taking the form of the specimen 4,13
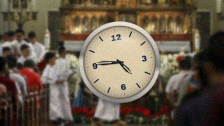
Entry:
4,46
